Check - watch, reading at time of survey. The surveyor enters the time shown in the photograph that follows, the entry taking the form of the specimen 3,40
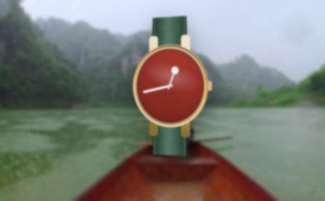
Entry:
12,43
